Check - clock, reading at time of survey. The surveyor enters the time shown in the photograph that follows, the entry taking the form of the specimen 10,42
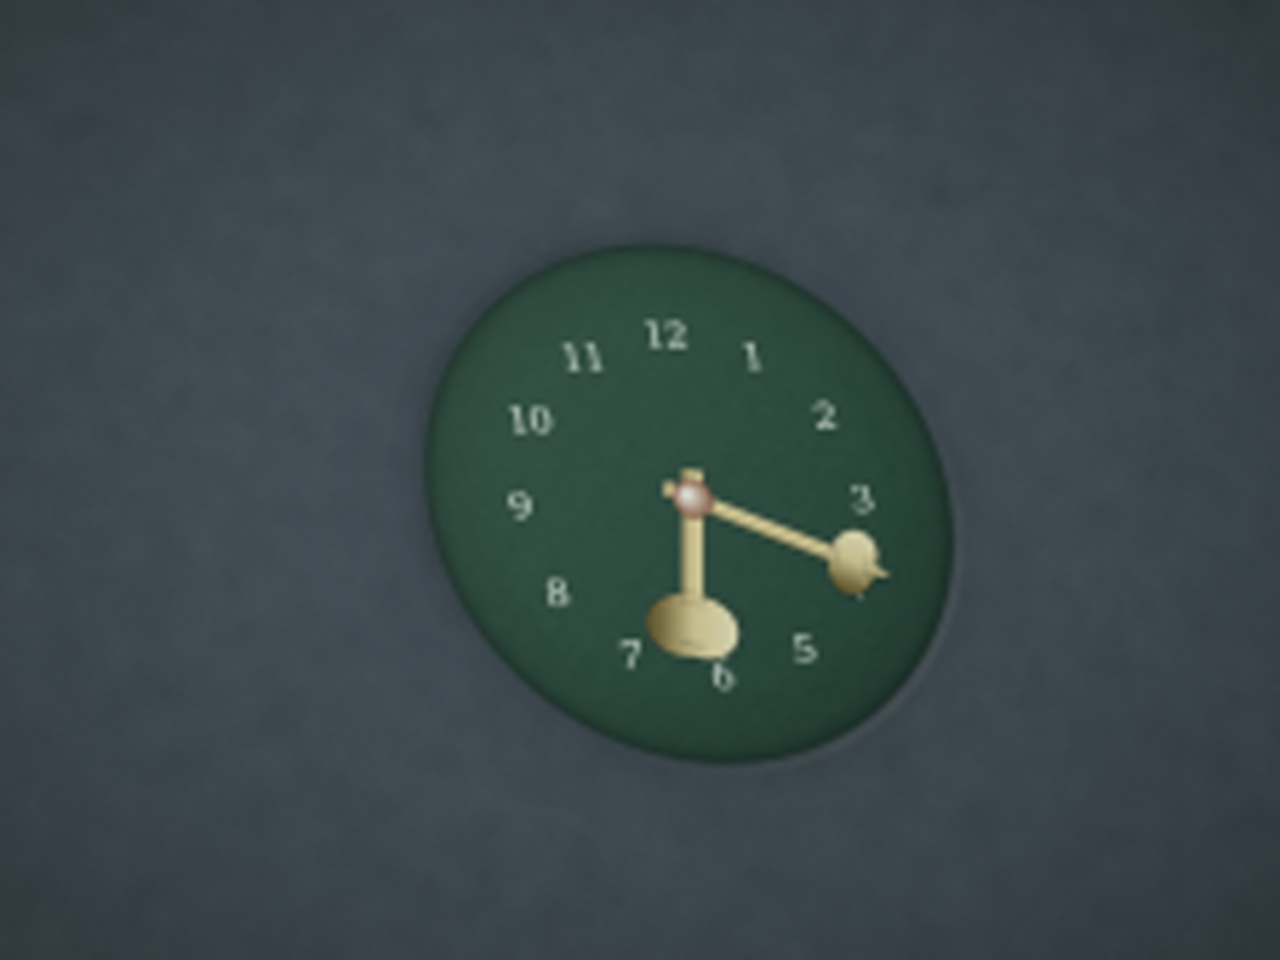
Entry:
6,19
